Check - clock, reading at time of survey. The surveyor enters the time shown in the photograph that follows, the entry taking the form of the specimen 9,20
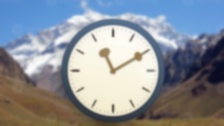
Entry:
11,10
